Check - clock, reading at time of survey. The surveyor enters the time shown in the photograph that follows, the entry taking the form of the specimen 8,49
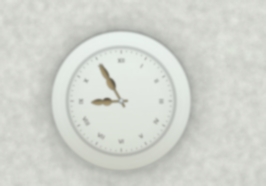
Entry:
8,55
